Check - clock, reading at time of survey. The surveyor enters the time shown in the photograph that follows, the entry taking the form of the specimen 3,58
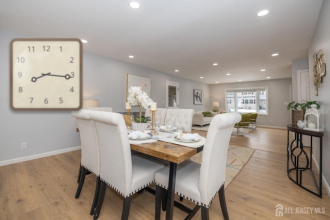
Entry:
8,16
